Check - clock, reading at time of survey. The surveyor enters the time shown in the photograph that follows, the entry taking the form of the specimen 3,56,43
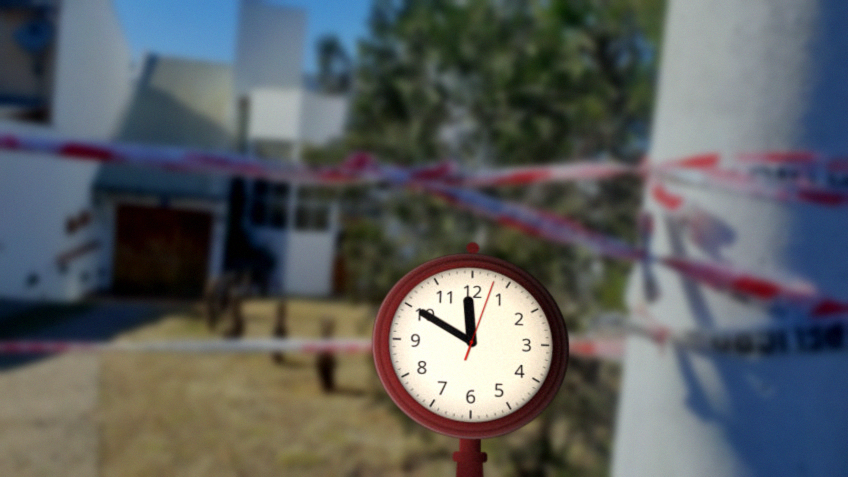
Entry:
11,50,03
